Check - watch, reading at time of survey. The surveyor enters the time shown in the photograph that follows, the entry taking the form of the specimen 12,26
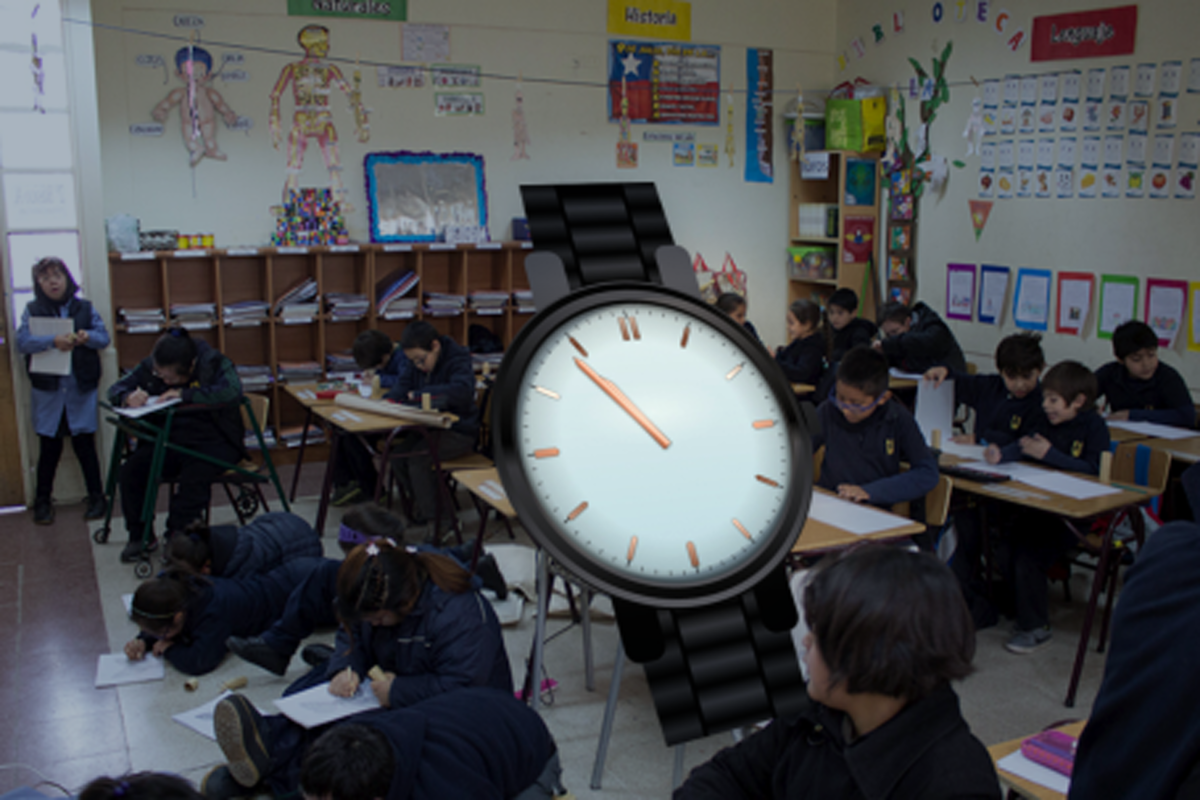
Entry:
10,54
